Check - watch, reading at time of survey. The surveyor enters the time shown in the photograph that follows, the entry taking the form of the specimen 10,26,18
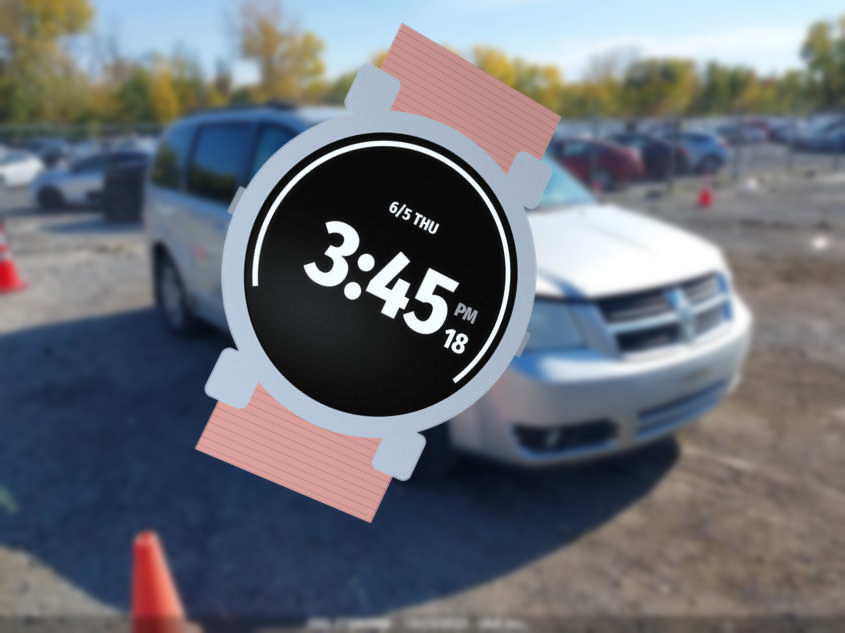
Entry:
3,45,18
